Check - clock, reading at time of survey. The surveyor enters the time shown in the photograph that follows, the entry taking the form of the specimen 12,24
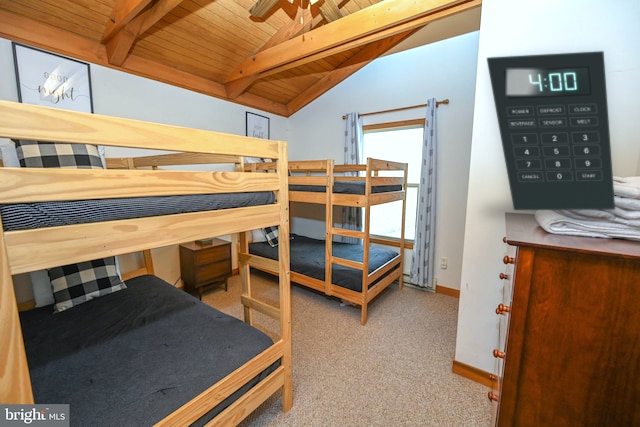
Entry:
4,00
